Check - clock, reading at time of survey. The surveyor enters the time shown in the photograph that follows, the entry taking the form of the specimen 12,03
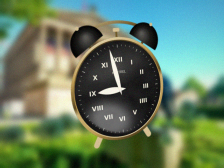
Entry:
8,58
